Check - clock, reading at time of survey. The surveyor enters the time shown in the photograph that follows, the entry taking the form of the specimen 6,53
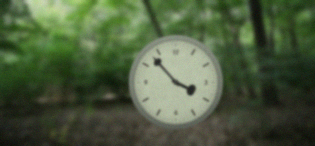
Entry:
3,53
